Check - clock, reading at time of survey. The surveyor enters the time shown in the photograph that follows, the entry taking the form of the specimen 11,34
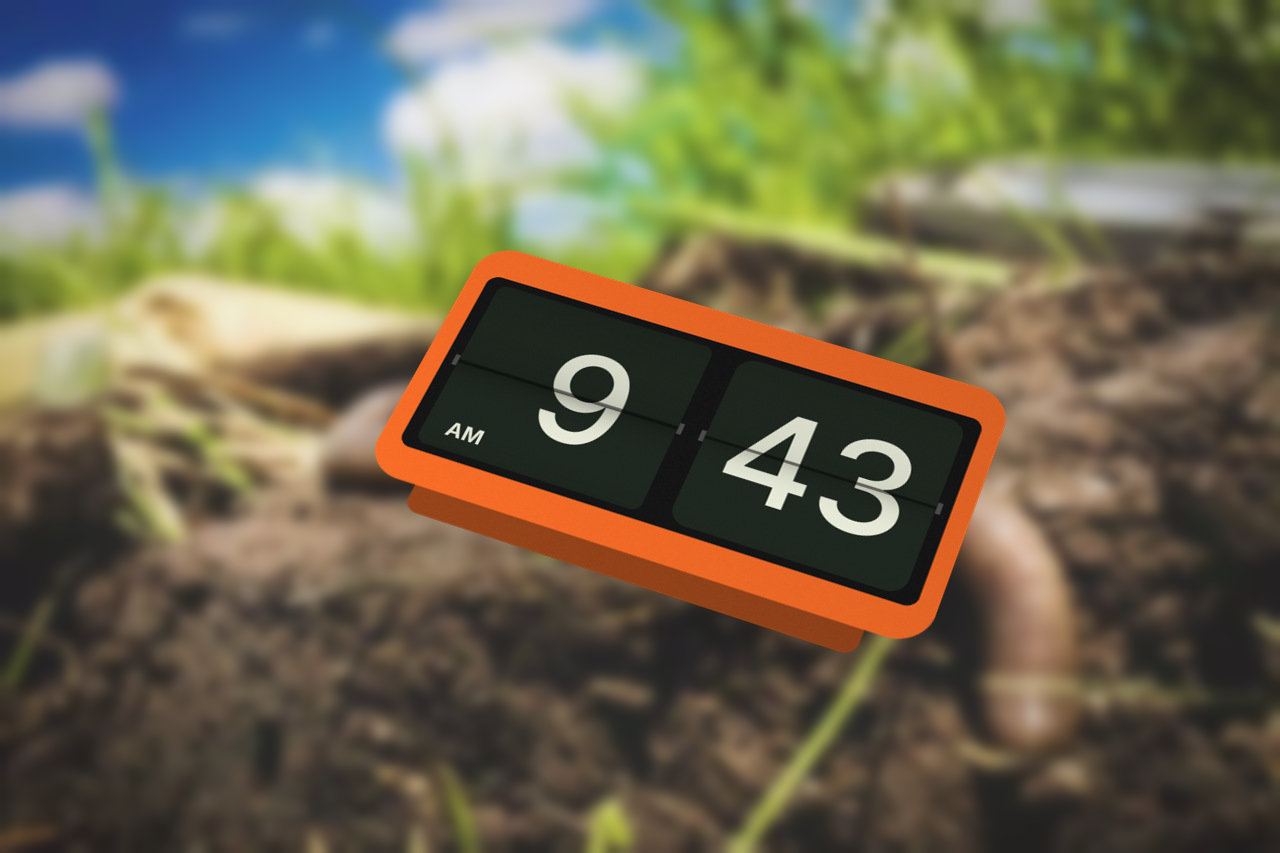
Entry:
9,43
